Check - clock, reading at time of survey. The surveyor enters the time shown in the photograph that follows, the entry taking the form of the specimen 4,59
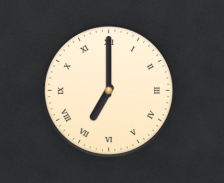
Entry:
7,00
